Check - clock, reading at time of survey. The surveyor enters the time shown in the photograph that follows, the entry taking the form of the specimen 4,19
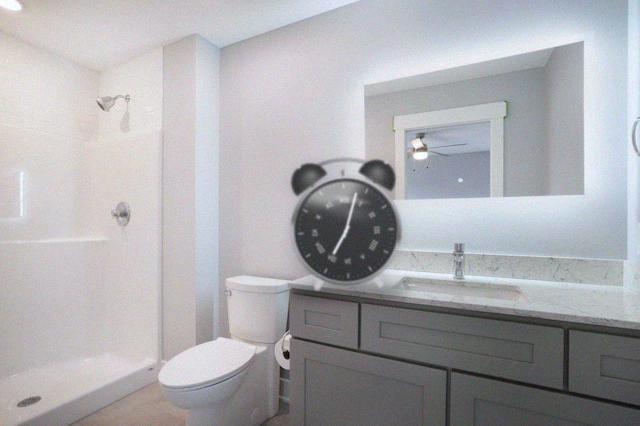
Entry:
7,03
